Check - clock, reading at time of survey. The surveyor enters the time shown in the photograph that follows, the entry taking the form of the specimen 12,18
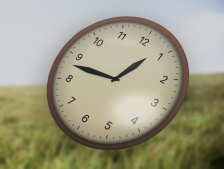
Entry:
12,43
